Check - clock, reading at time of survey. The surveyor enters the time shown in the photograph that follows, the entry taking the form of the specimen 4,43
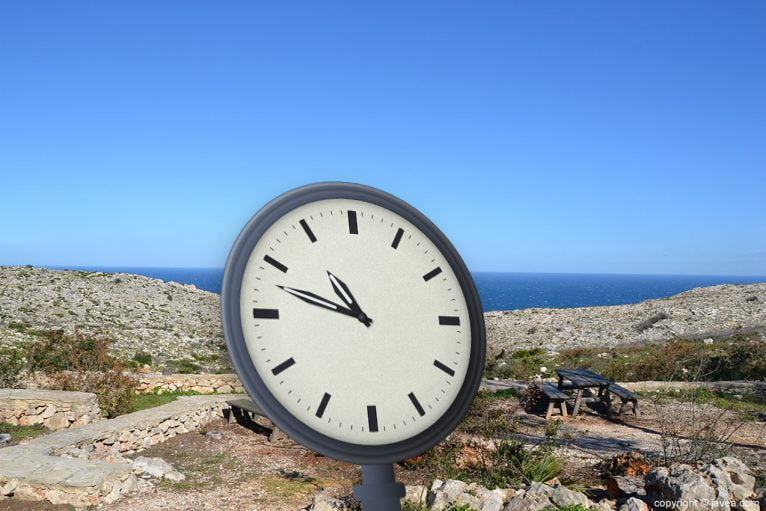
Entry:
10,48
